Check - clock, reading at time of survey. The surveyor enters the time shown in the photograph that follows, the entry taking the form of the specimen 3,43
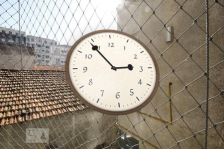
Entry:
2,54
